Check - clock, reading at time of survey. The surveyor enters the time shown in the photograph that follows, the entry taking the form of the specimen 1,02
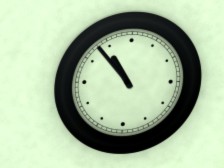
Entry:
10,53
